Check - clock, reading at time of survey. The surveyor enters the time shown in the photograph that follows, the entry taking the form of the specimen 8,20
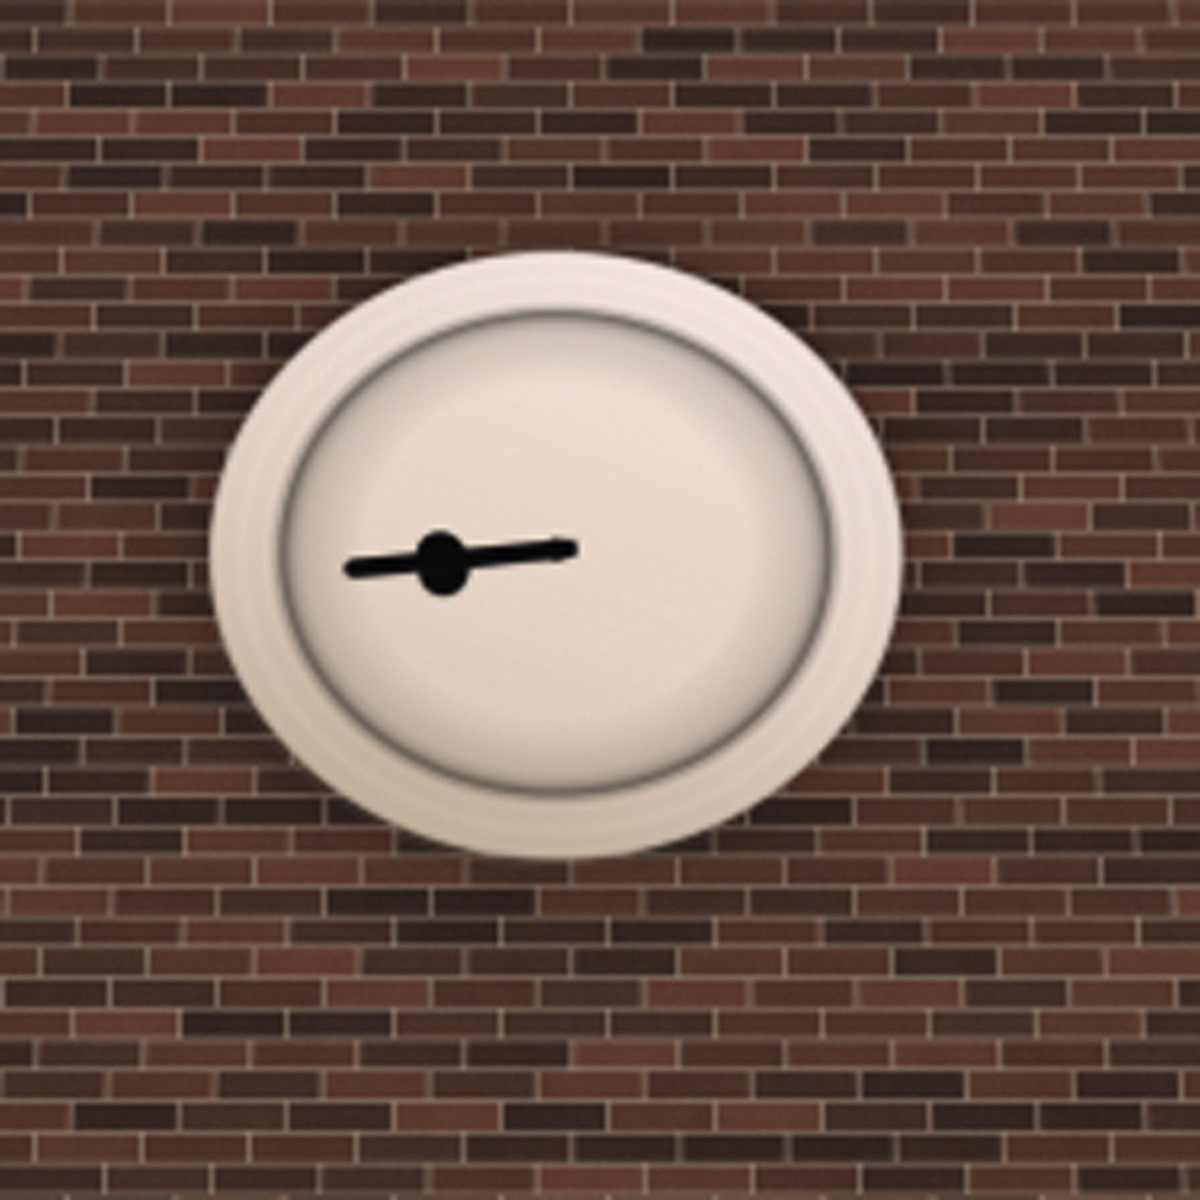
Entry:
8,44
